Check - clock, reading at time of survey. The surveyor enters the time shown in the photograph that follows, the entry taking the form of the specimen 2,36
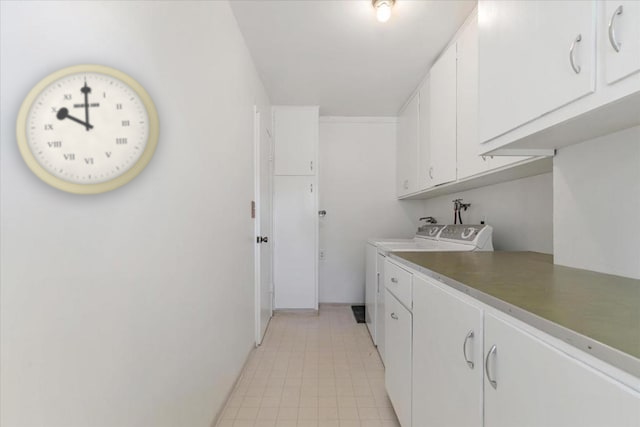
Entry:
10,00
